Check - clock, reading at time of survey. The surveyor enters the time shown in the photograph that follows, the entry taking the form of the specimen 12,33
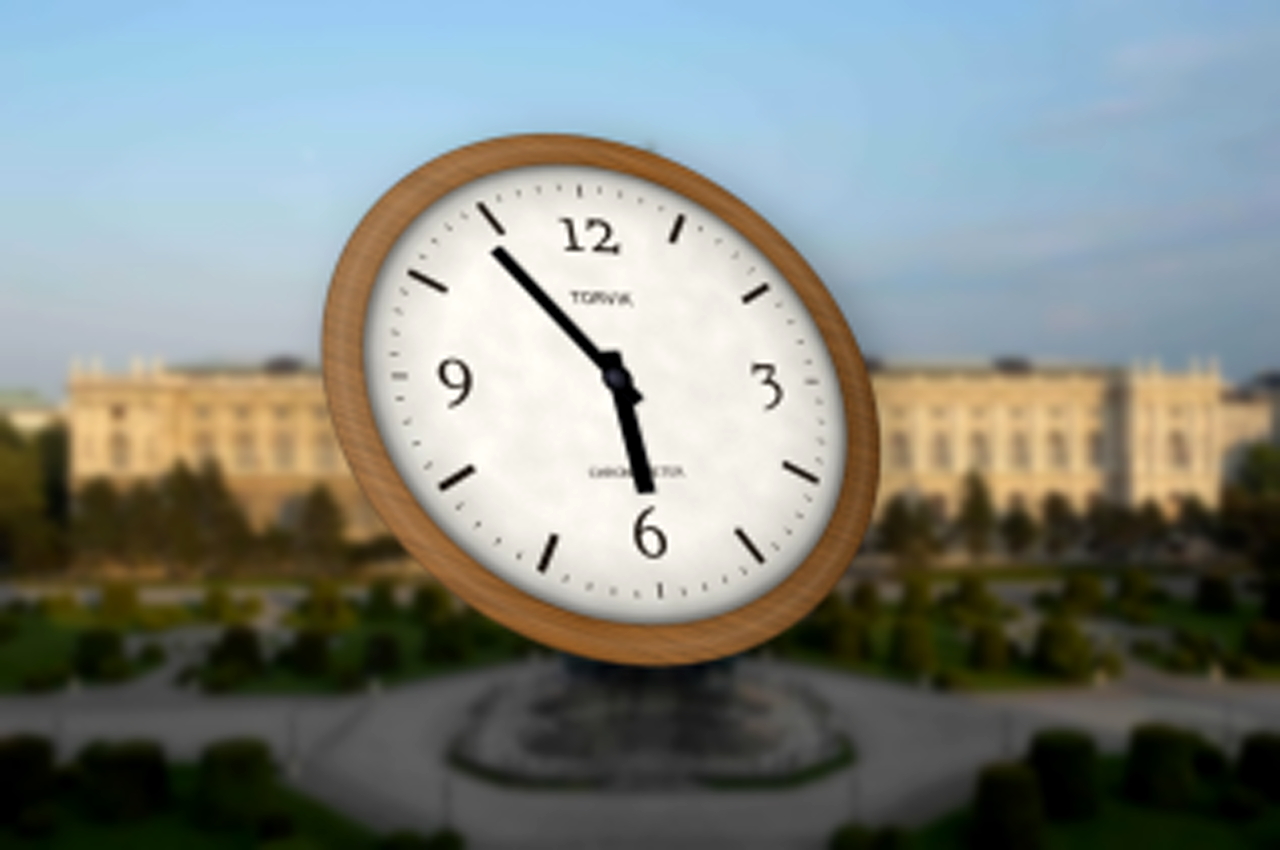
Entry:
5,54
